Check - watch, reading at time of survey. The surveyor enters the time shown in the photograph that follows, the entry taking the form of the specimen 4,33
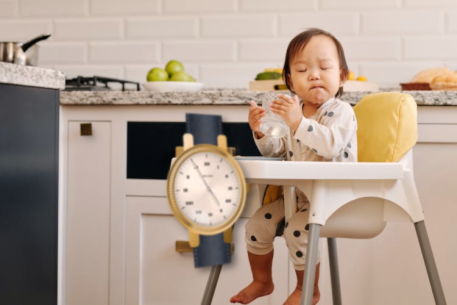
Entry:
4,55
